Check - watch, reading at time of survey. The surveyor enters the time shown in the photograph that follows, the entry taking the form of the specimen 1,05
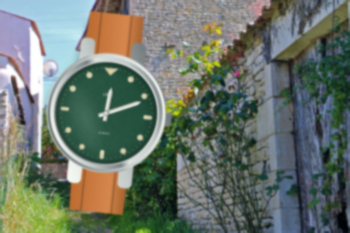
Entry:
12,11
